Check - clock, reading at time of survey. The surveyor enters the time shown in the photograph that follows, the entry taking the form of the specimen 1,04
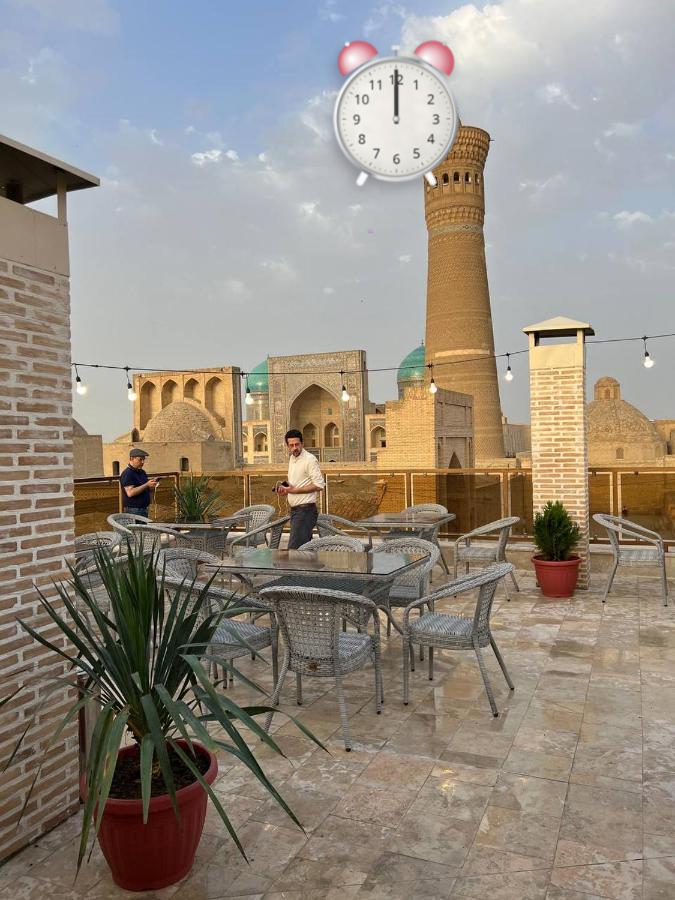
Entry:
12,00
